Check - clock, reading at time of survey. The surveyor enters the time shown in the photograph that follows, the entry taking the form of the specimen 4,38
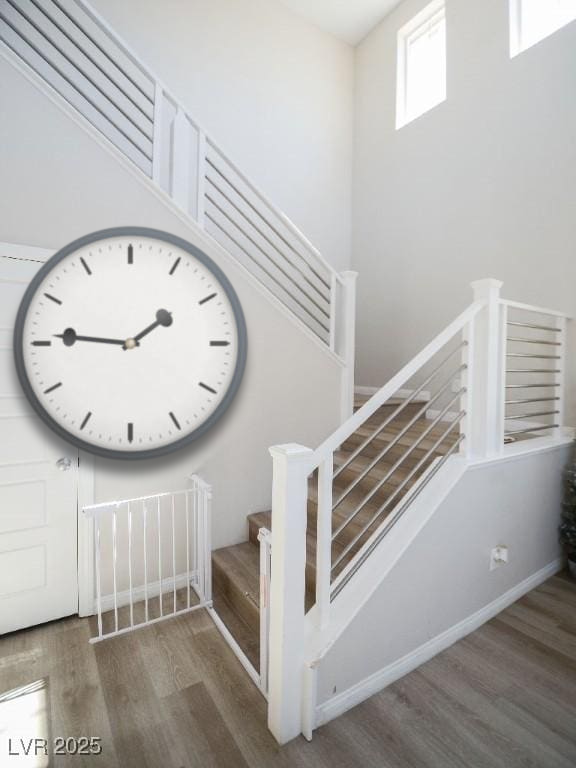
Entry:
1,46
